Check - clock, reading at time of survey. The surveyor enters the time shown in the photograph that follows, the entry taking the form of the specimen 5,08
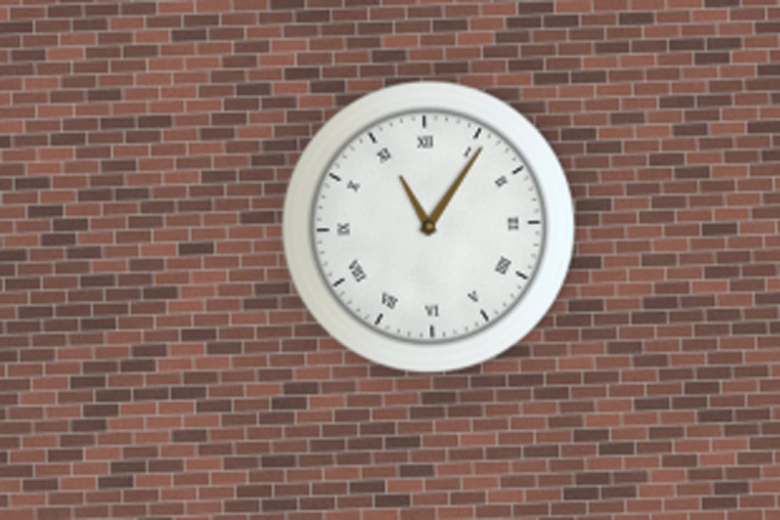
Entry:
11,06
